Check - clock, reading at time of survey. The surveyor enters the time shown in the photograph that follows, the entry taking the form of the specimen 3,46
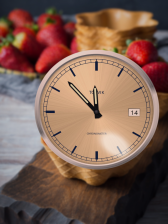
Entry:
11,53
